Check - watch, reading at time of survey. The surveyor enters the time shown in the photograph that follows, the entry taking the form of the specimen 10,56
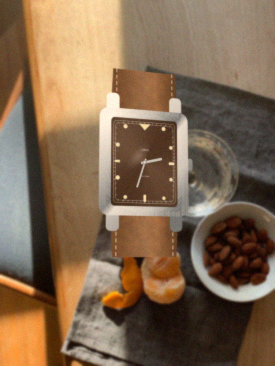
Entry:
2,33
